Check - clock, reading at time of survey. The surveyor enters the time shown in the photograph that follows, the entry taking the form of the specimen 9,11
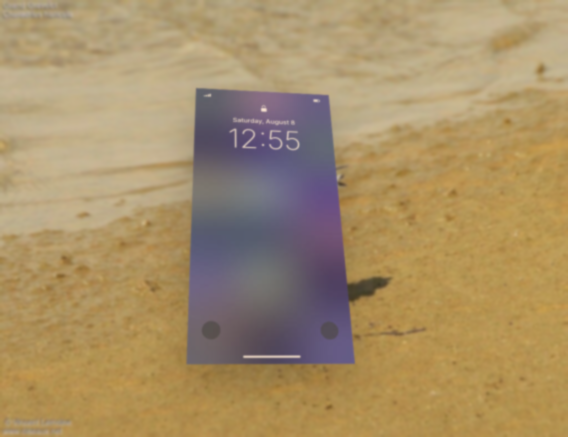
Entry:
12,55
